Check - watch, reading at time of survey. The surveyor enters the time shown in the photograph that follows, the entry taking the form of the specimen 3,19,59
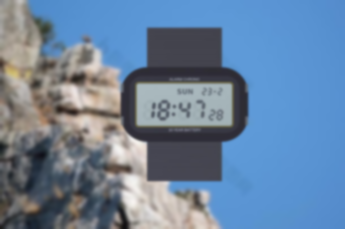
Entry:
18,47,28
